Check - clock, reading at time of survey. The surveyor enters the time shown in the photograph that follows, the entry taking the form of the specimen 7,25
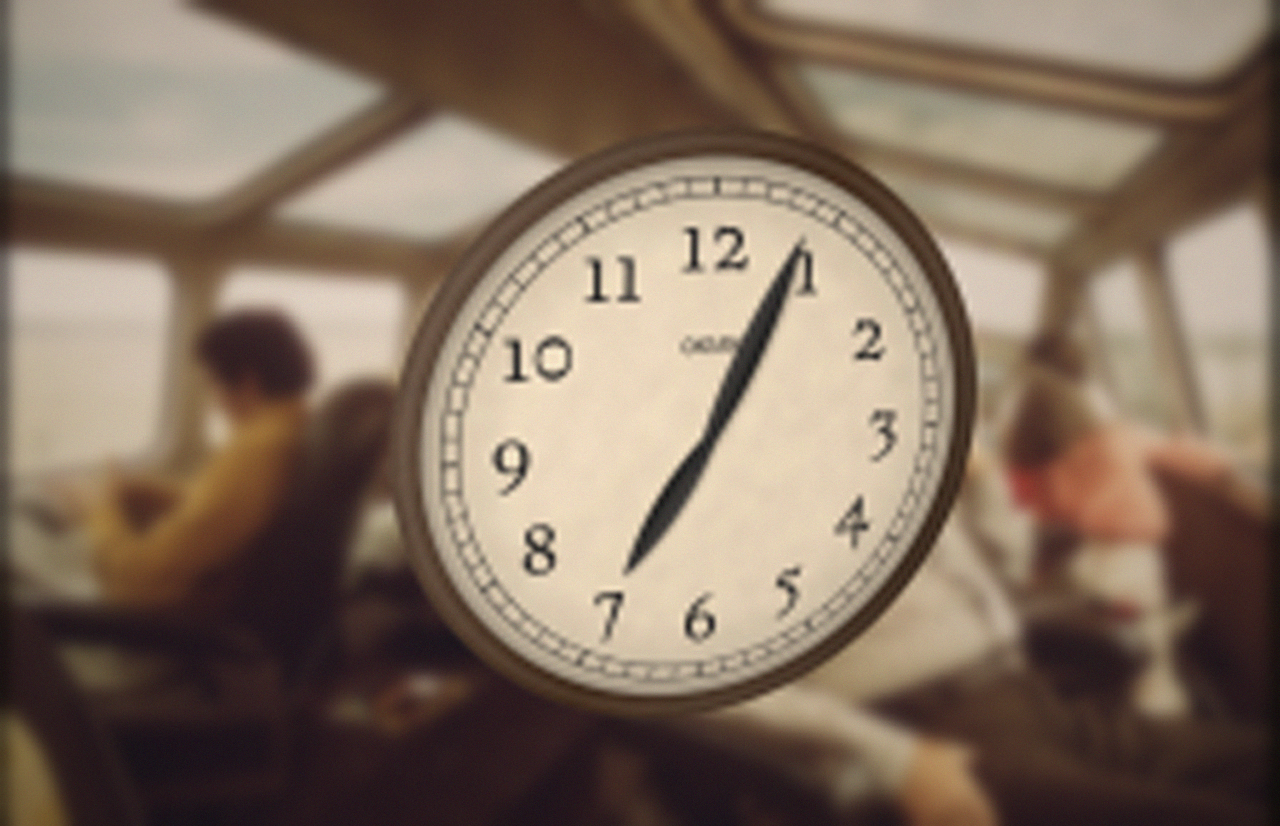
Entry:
7,04
